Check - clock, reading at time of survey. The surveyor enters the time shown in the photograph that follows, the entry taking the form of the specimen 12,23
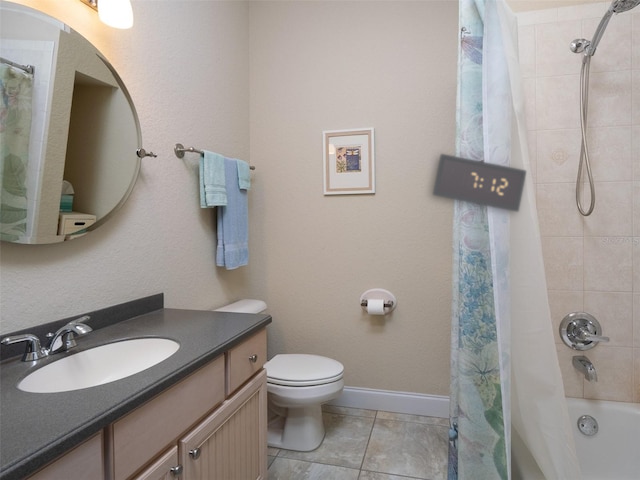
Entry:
7,12
